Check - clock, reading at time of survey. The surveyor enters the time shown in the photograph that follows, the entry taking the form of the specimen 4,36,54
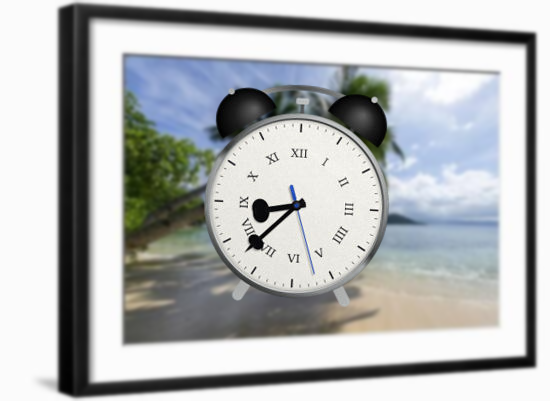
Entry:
8,37,27
